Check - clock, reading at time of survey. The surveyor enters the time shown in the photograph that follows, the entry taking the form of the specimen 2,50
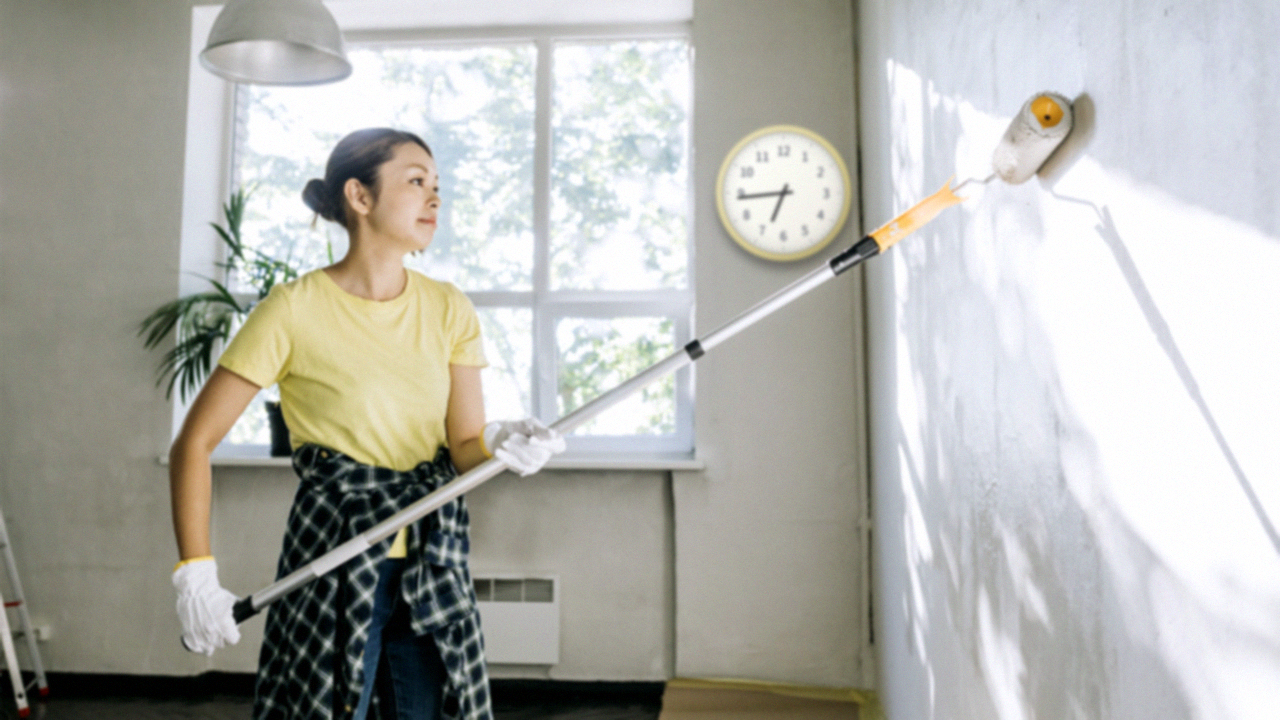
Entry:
6,44
